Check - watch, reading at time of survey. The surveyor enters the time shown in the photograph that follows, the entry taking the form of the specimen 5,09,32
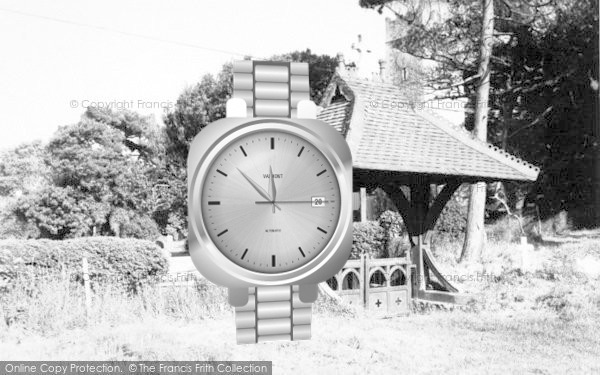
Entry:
11,52,15
